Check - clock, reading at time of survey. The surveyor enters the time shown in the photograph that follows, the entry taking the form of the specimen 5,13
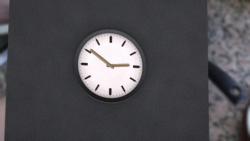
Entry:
2,51
